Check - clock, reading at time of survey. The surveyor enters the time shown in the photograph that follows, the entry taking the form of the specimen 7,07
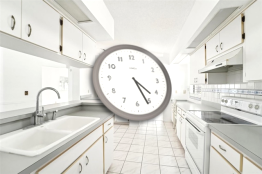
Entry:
4,26
